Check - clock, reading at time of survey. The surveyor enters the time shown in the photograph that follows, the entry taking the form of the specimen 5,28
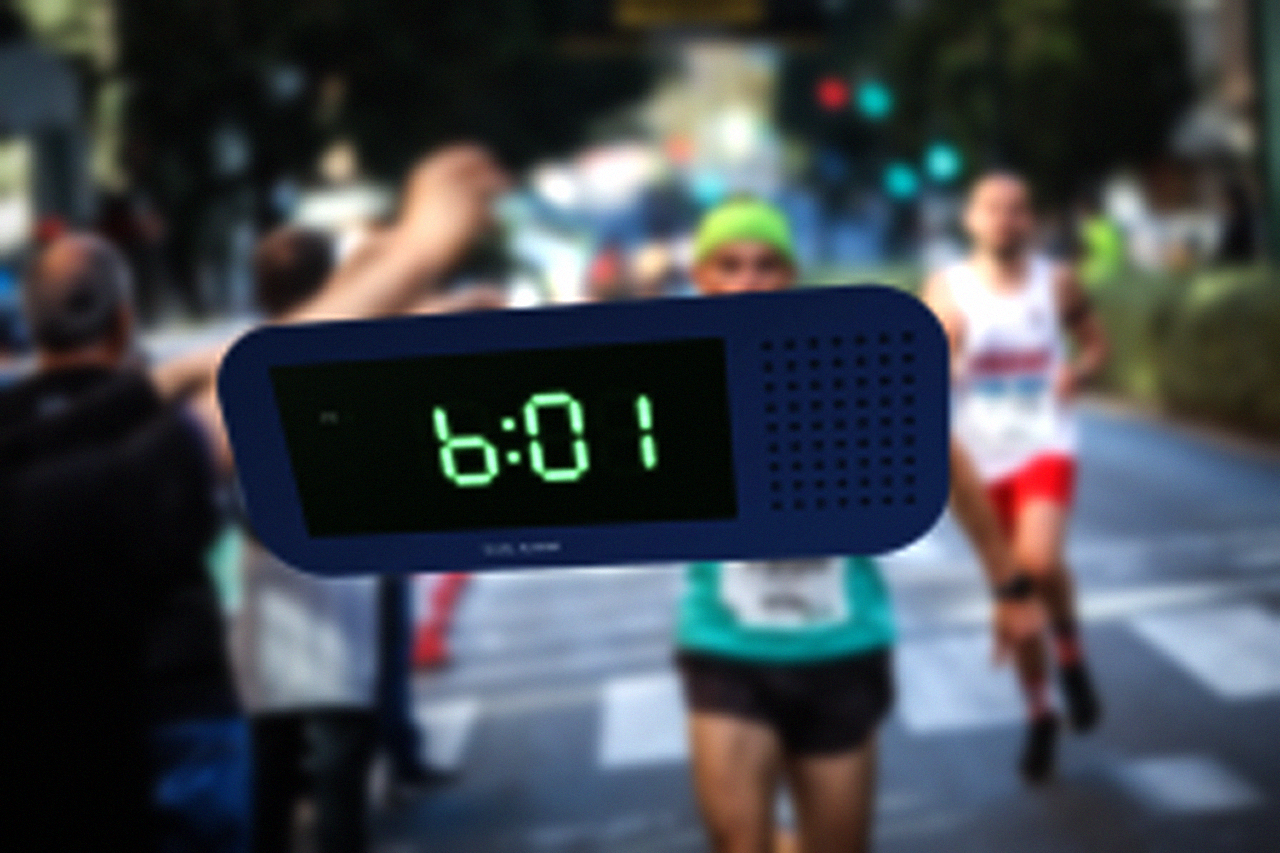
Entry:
6,01
